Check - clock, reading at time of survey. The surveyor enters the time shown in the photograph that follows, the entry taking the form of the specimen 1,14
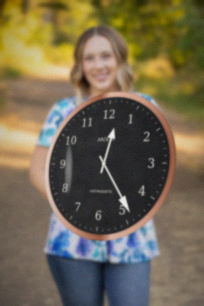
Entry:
12,24
